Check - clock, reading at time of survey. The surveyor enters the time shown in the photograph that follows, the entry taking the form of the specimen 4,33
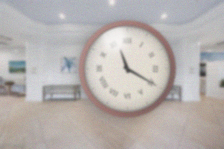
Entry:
11,20
